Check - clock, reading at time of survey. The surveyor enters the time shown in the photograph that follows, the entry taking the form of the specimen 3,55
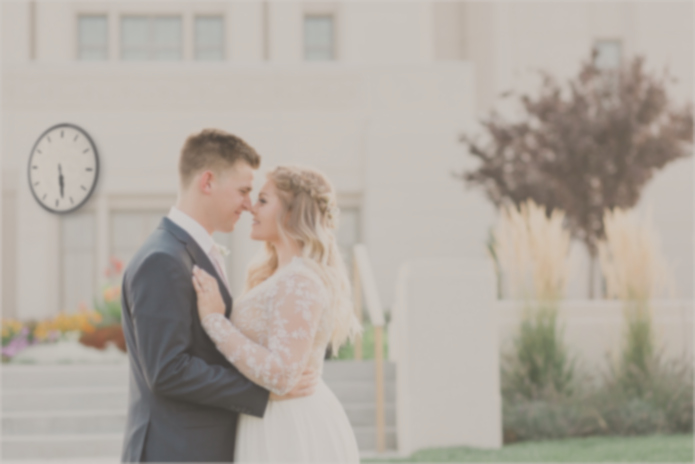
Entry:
5,28
